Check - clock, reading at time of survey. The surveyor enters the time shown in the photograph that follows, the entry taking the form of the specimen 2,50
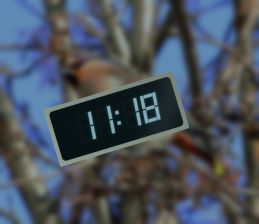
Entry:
11,18
